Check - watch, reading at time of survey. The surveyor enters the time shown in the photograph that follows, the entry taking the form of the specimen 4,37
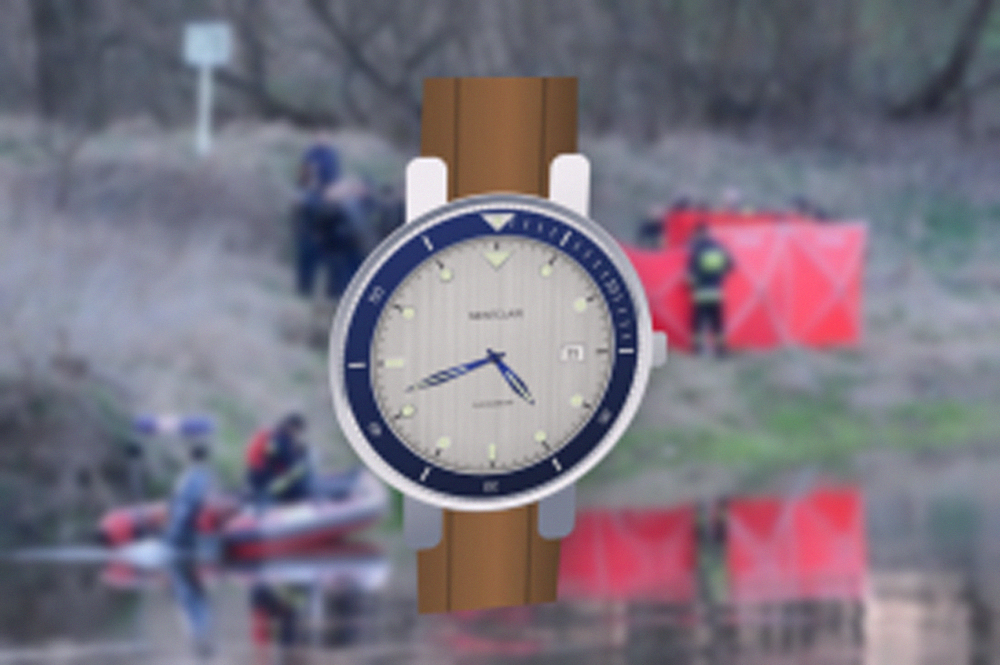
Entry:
4,42
